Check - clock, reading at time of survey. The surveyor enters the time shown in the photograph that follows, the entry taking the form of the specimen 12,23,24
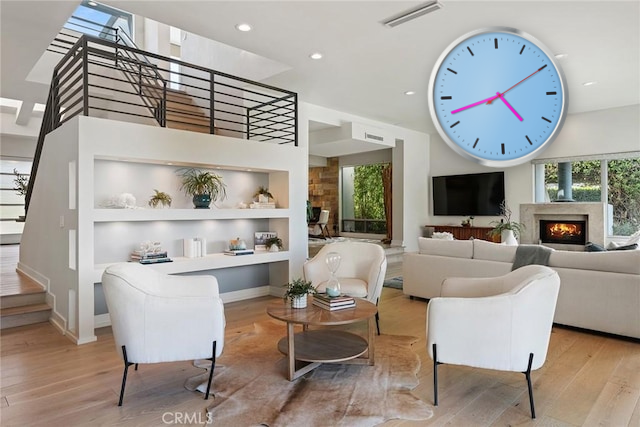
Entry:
4,42,10
